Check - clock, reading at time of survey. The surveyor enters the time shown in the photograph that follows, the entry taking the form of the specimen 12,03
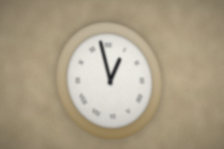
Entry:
12,58
